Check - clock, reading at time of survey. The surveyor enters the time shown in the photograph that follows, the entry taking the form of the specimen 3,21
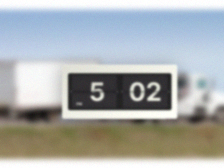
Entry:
5,02
